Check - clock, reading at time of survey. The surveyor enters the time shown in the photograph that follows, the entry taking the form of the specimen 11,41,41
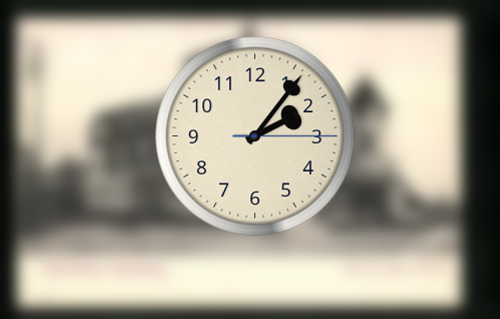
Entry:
2,06,15
